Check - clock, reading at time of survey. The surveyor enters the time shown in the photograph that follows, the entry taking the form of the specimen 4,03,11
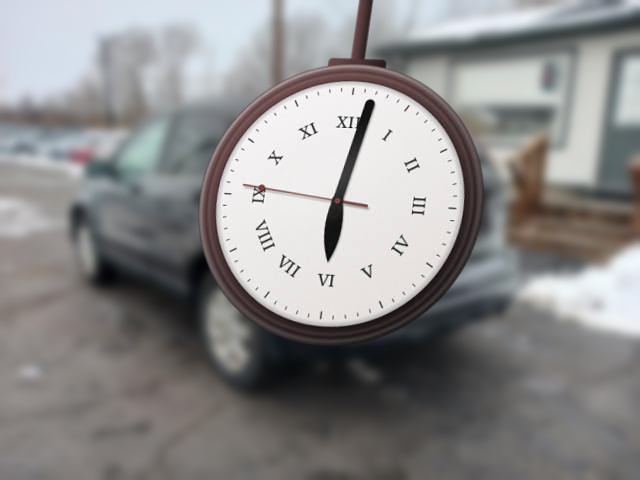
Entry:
6,01,46
